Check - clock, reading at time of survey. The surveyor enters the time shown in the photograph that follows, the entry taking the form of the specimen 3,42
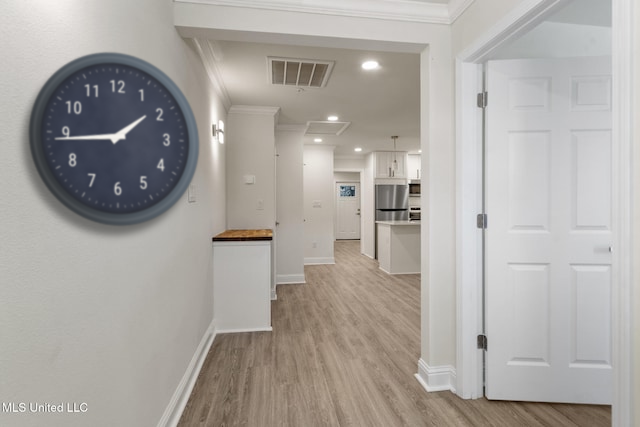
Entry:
1,44
